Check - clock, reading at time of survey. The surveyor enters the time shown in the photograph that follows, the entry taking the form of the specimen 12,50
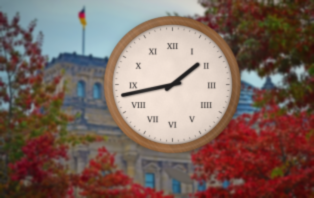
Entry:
1,43
